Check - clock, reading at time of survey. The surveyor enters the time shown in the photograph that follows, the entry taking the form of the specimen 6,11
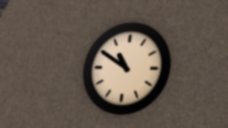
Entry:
10,50
